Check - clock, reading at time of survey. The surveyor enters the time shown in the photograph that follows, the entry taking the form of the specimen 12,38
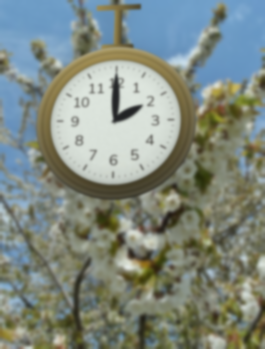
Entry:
2,00
